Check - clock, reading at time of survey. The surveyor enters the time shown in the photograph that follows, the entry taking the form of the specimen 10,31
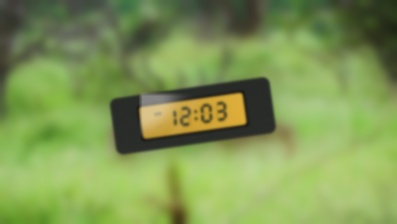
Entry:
12,03
